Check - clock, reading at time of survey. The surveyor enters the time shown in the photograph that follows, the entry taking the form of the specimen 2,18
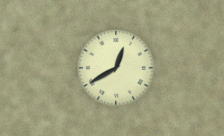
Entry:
12,40
